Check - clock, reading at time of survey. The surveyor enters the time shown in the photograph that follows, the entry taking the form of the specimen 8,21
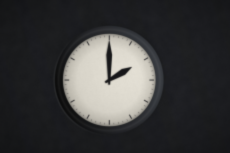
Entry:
2,00
